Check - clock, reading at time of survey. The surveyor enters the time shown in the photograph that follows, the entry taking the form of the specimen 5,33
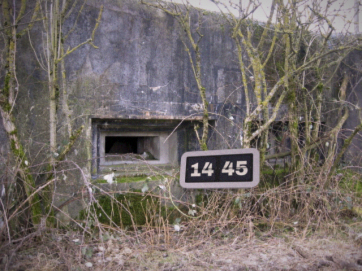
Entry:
14,45
